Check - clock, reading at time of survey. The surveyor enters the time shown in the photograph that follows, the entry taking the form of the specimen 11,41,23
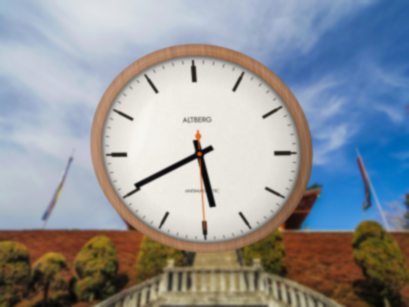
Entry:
5,40,30
